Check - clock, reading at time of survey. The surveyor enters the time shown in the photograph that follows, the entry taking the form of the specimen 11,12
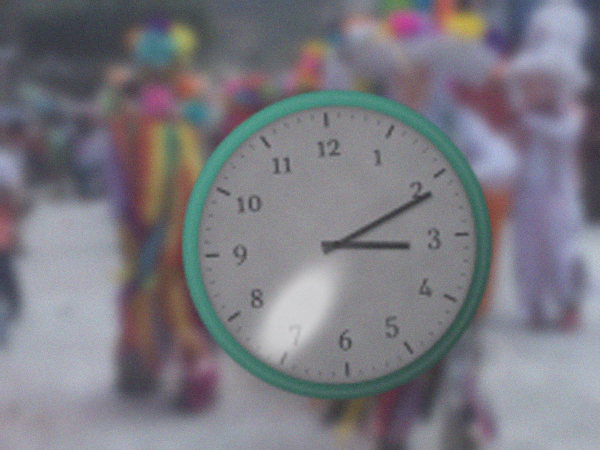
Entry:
3,11
